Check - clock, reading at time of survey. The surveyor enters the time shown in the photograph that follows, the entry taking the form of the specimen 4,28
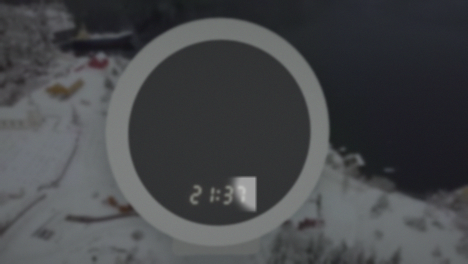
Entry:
21,37
